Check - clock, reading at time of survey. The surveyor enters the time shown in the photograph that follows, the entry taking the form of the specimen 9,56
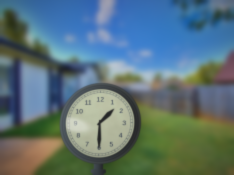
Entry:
1,30
